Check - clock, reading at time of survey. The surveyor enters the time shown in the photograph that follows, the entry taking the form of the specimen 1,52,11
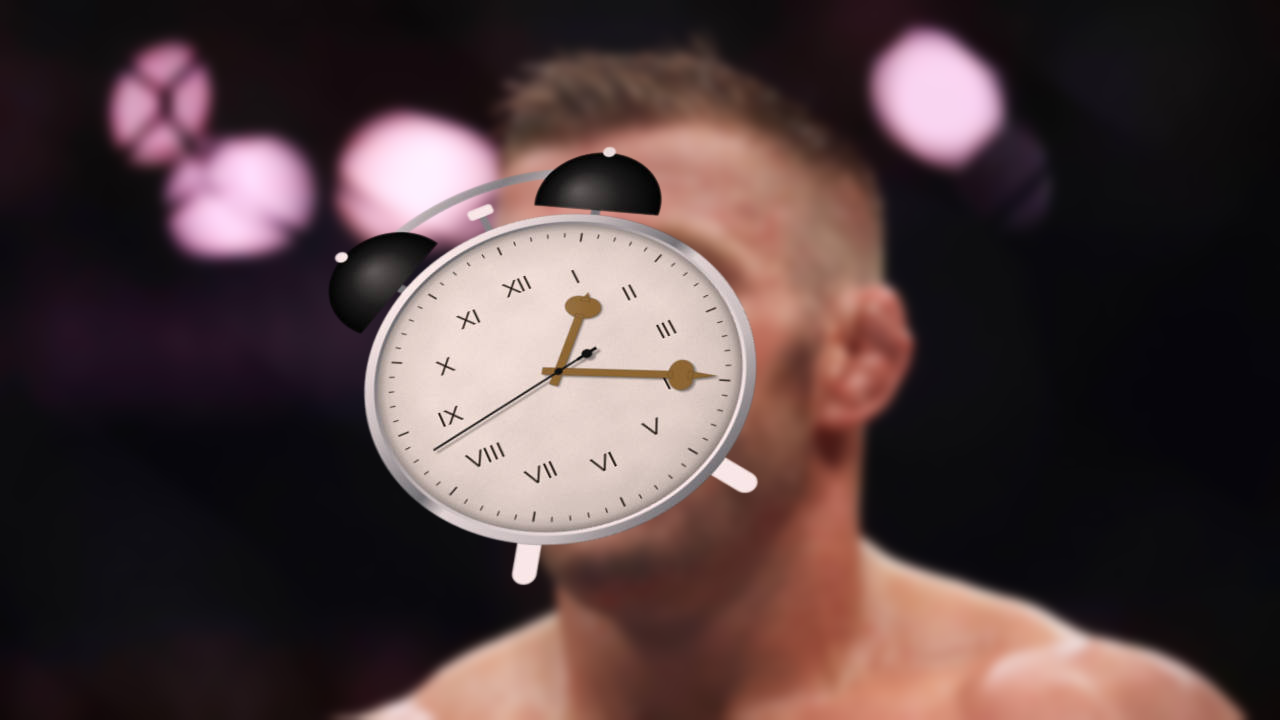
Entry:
1,19,43
